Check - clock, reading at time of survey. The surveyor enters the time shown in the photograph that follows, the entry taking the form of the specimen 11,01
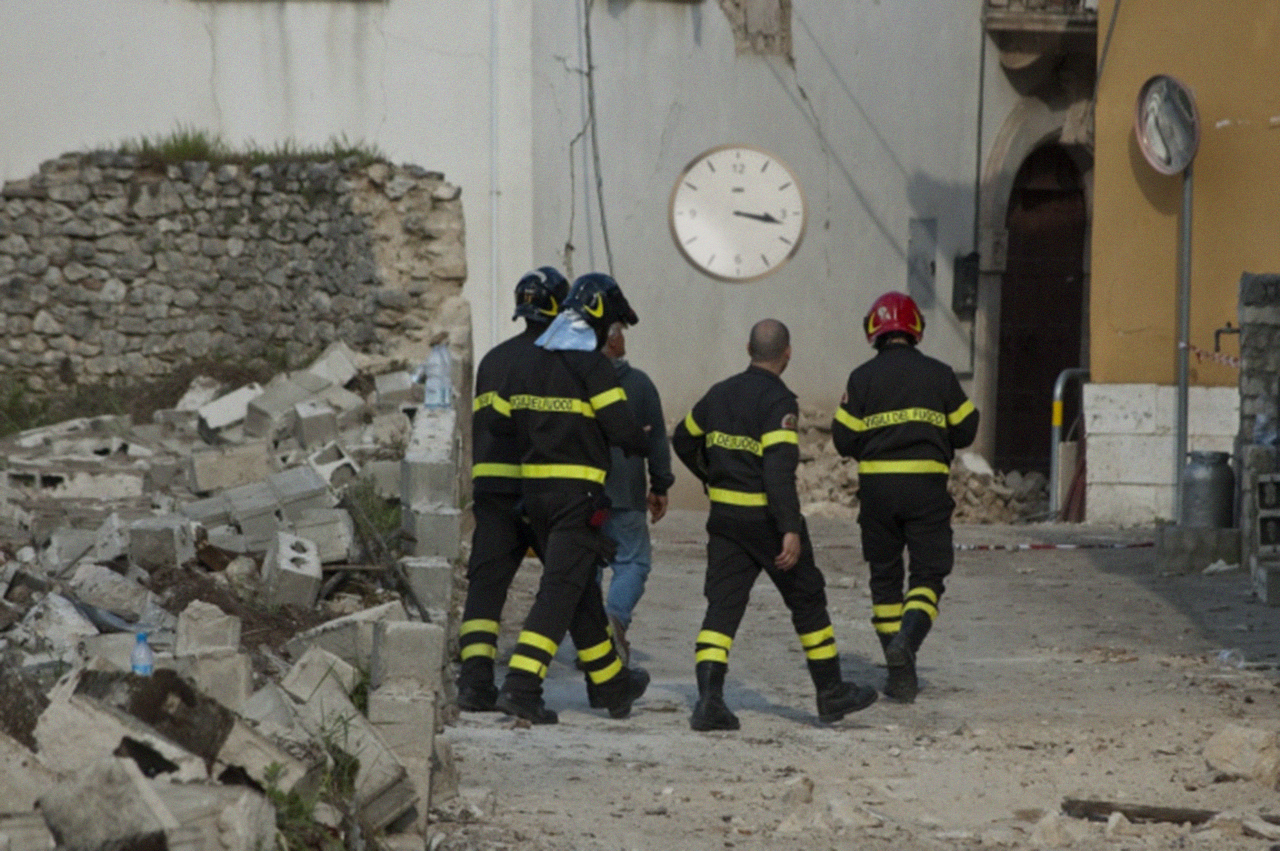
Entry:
3,17
